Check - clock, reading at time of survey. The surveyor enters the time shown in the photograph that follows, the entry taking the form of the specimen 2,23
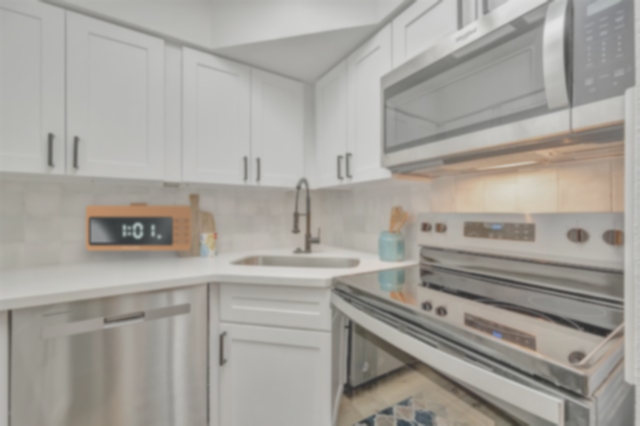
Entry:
1,01
